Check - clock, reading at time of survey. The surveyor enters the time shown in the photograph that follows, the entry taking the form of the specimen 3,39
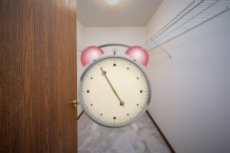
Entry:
4,55
